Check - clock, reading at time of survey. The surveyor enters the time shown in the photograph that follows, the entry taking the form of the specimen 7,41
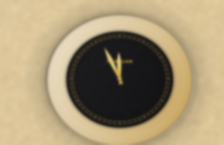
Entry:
11,56
